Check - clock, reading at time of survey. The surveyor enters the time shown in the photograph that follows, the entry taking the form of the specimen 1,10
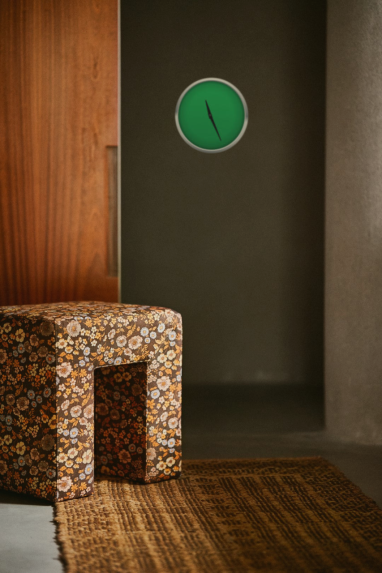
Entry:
11,26
